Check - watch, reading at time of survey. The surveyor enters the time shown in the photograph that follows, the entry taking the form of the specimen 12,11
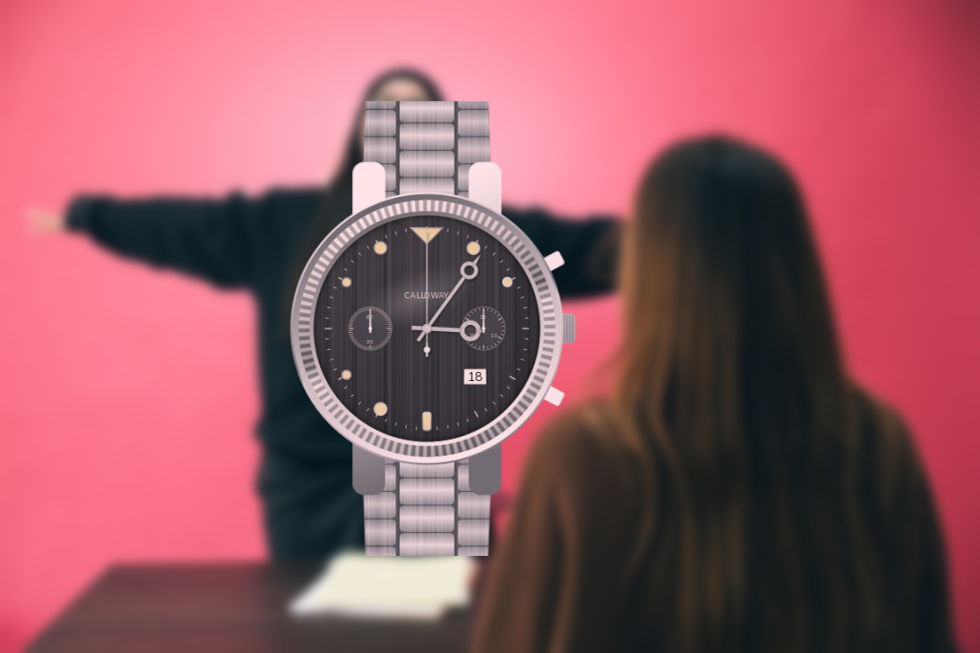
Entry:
3,06
